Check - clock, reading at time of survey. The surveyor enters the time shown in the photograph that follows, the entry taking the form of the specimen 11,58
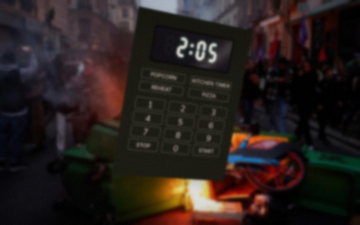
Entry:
2,05
